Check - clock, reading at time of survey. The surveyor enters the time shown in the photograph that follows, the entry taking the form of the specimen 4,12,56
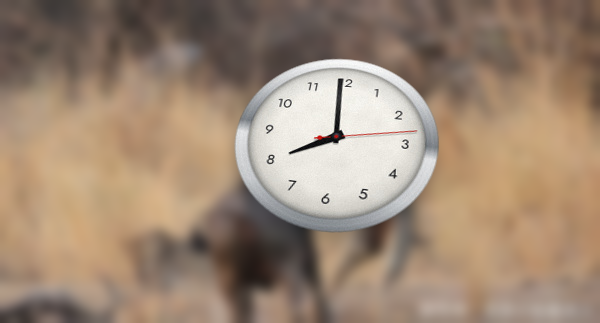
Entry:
7,59,13
